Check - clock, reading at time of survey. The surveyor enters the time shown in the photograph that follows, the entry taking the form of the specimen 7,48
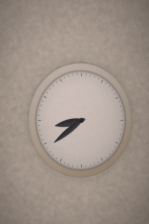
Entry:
8,39
